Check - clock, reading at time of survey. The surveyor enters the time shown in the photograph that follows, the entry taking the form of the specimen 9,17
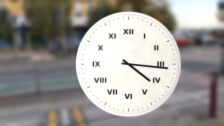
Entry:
4,16
